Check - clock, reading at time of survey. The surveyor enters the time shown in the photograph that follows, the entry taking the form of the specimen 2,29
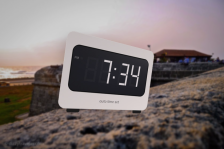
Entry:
7,34
